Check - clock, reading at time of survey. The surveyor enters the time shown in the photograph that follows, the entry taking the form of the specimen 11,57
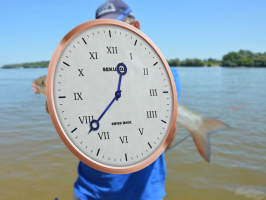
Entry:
12,38
